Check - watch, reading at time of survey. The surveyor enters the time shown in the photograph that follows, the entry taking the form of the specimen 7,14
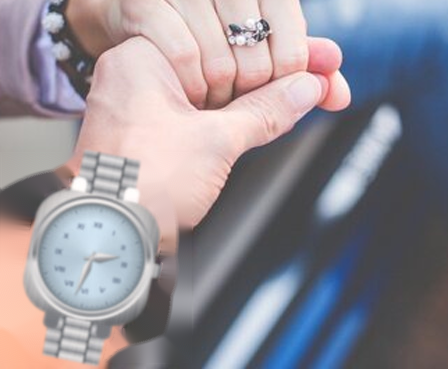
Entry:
2,32
